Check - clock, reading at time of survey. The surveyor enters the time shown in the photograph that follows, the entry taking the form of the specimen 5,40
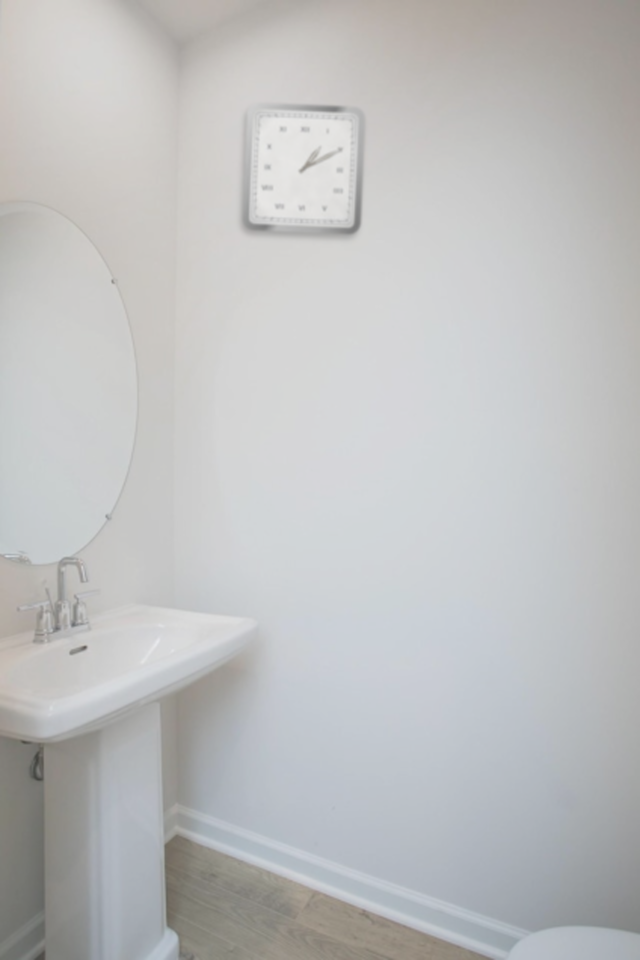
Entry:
1,10
